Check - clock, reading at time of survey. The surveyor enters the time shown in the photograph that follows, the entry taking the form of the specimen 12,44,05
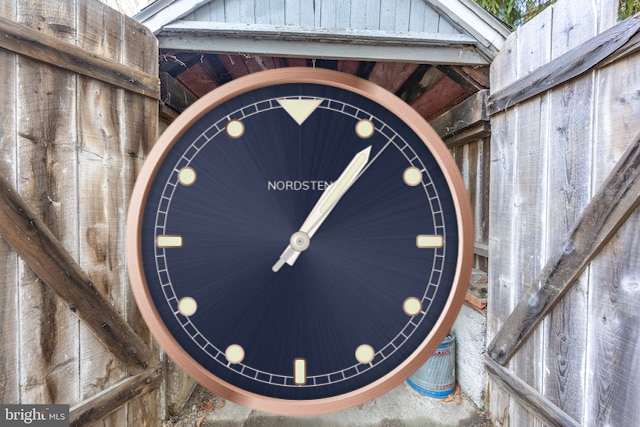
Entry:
1,06,07
